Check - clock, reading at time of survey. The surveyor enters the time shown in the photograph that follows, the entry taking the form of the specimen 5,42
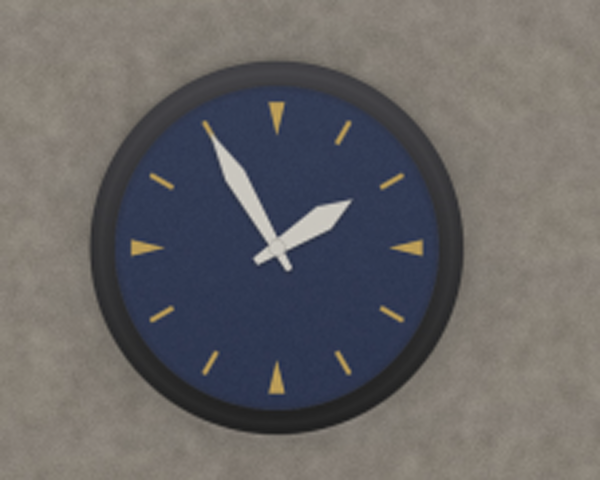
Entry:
1,55
